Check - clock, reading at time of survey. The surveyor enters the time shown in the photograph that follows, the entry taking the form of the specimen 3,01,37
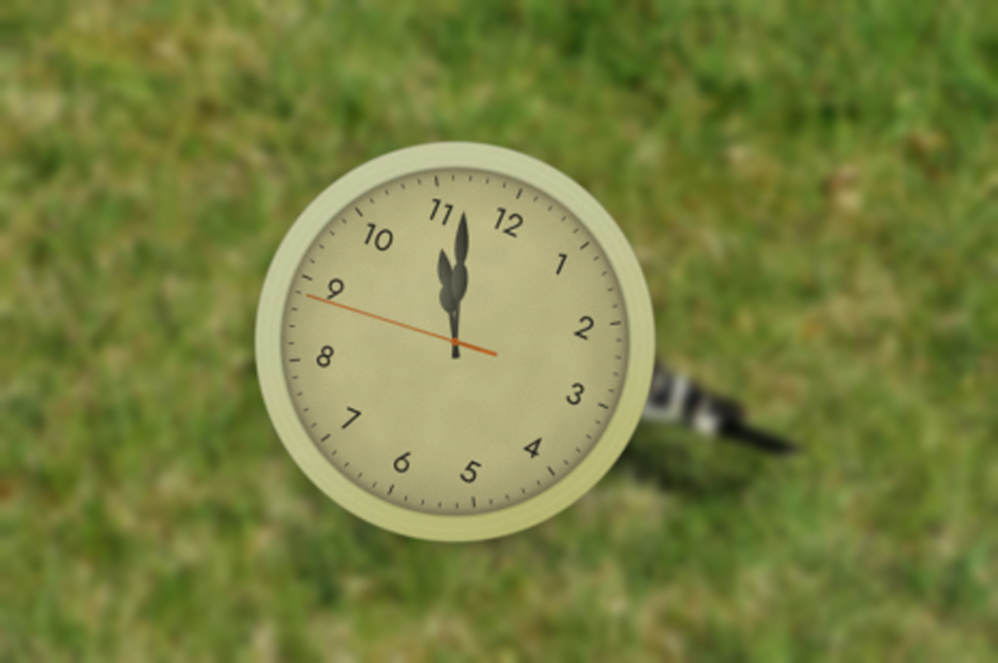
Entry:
10,56,44
